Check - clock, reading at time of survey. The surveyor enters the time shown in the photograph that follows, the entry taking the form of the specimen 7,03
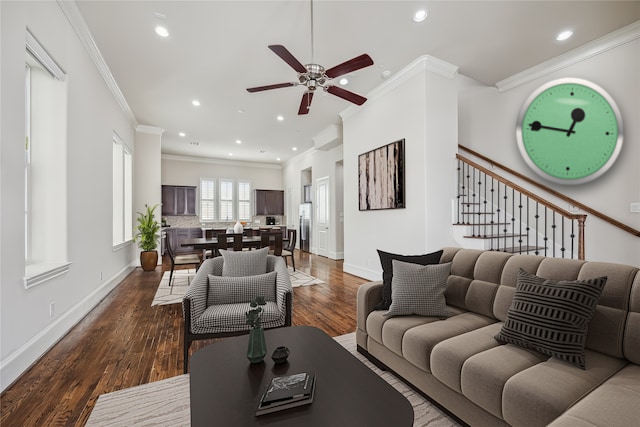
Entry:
12,46
